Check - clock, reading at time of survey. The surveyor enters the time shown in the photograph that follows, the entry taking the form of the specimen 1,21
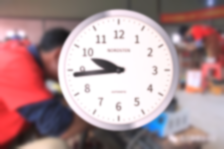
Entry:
9,44
